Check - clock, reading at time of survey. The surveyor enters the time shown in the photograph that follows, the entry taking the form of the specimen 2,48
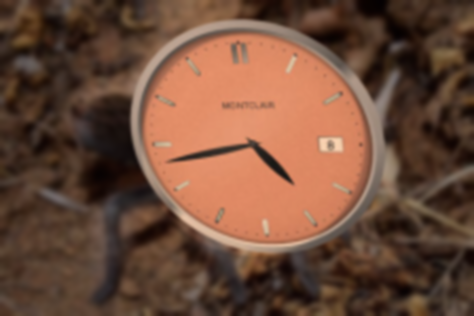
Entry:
4,43
